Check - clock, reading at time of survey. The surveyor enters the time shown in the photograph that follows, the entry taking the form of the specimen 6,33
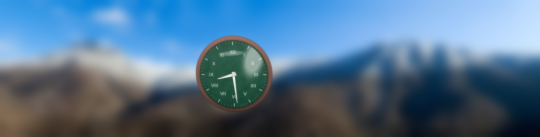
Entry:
8,29
